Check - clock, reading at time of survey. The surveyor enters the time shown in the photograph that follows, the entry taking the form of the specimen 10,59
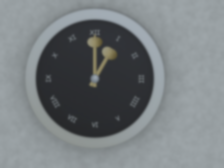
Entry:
1,00
